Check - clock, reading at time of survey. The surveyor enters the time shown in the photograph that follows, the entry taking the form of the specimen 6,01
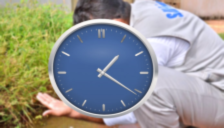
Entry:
1,21
